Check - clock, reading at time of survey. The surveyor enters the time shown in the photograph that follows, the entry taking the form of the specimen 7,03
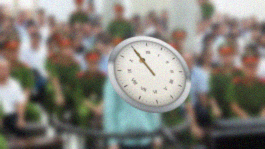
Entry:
10,55
